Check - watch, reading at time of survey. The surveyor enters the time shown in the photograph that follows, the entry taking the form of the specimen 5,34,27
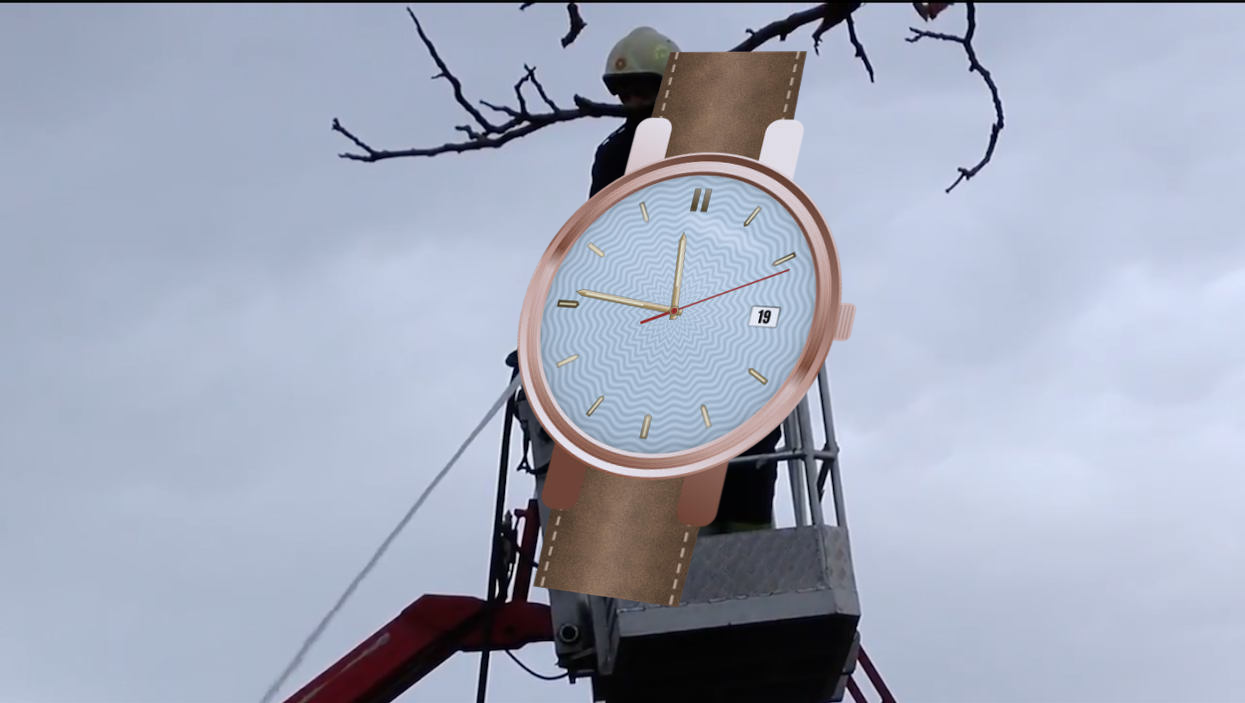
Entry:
11,46,11
